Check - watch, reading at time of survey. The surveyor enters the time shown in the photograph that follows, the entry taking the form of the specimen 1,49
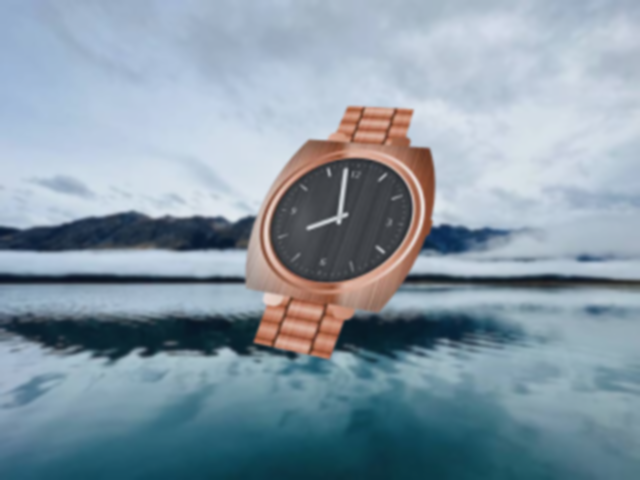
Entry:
7,58
